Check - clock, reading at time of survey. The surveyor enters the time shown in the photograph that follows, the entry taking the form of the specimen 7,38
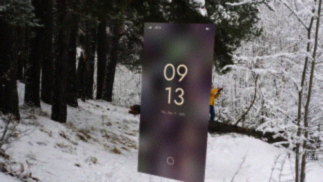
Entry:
9,13
